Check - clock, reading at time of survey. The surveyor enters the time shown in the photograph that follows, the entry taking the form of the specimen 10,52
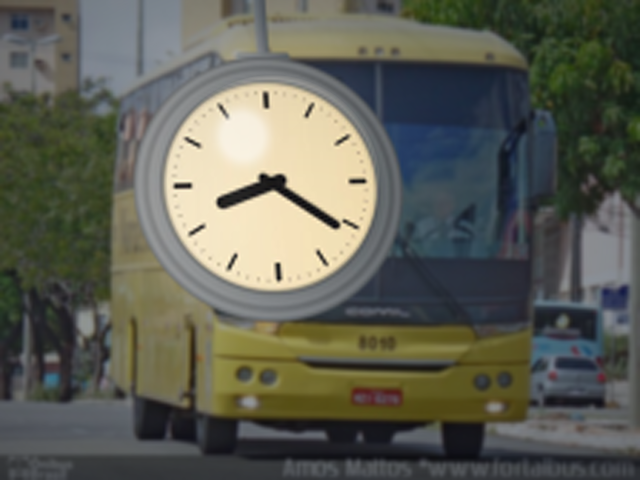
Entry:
8,21
